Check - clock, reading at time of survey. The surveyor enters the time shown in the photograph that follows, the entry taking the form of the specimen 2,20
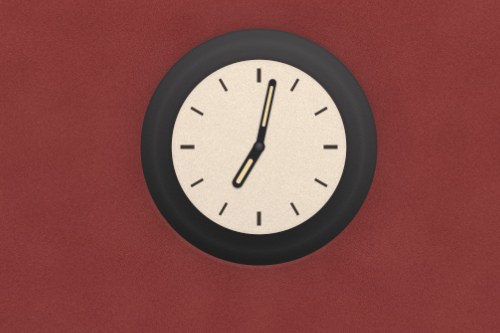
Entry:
7,02
